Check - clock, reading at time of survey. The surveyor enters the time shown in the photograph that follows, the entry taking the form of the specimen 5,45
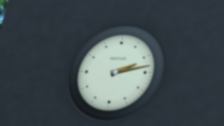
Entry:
2,13
